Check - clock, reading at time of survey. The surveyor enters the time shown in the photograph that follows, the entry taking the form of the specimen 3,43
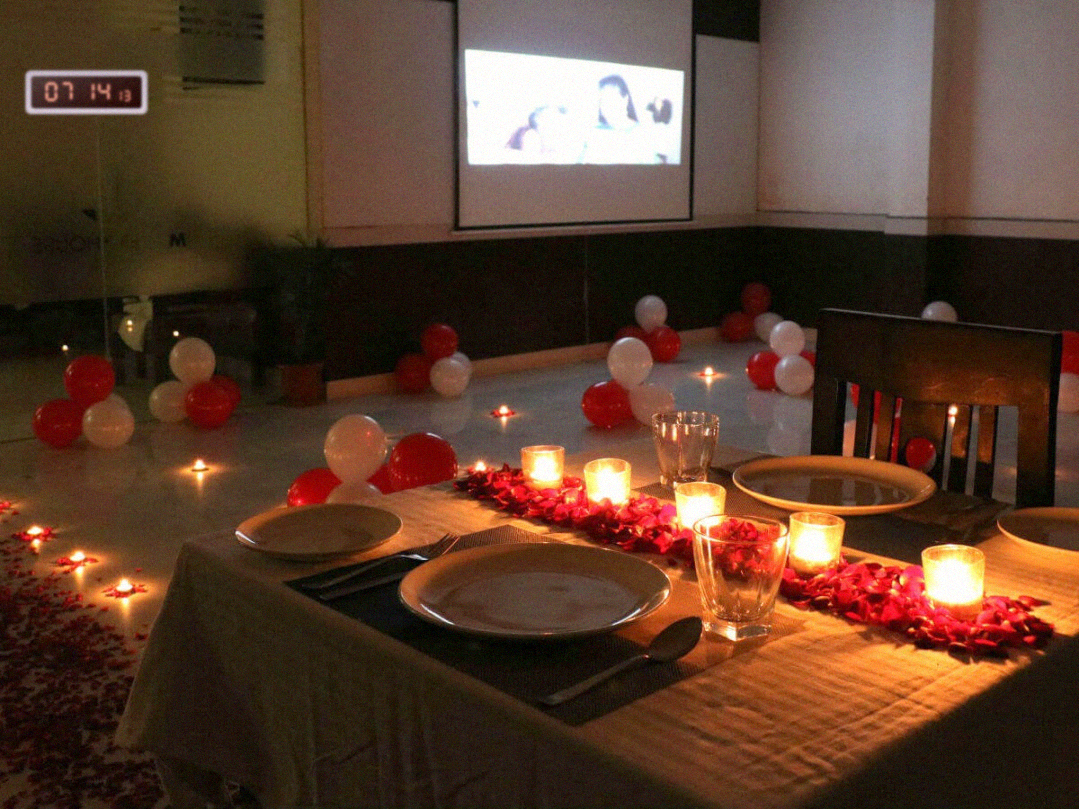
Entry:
7,14
